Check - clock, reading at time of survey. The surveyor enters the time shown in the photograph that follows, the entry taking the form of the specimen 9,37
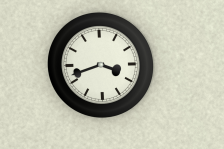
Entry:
3,42
